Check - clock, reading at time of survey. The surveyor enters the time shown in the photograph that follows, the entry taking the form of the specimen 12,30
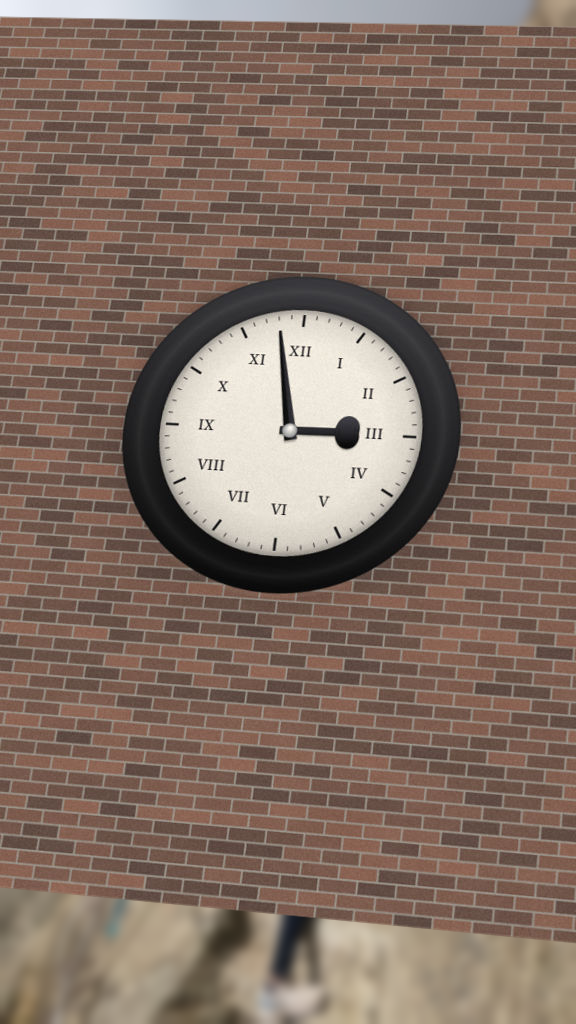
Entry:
2,58
